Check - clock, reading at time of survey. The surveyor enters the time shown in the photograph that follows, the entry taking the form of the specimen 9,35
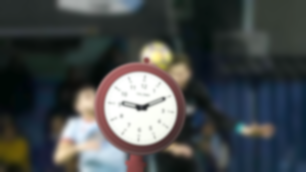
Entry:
9,10
